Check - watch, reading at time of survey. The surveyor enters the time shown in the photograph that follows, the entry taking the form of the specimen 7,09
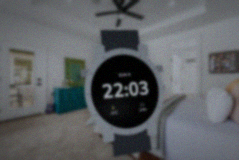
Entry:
22,03
